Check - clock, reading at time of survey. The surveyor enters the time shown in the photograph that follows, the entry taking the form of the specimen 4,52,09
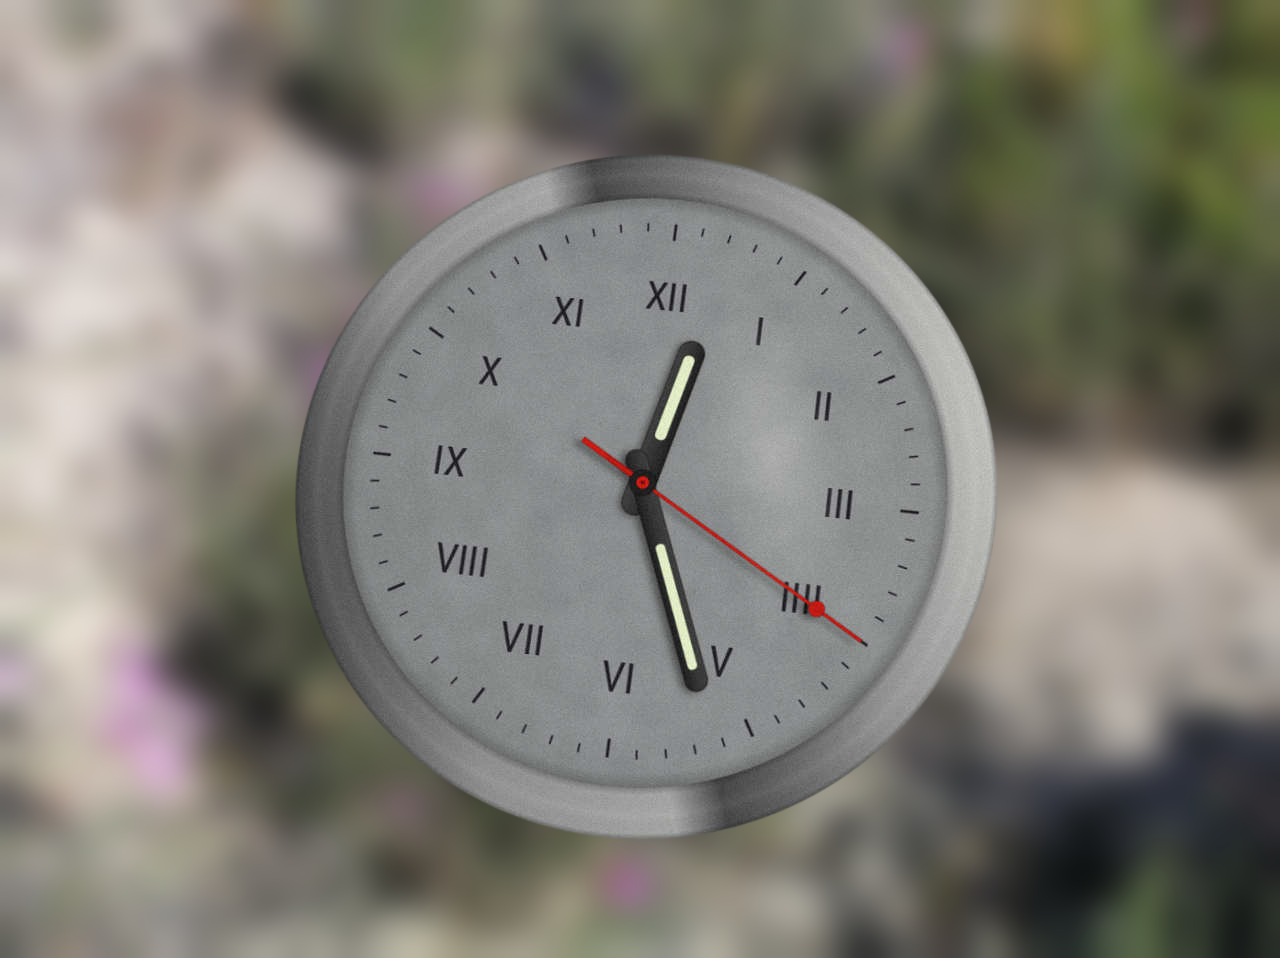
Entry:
12,26,20
